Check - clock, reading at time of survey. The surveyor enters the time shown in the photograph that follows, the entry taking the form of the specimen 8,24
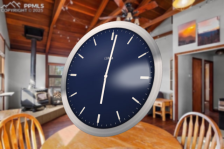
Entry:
6,01
